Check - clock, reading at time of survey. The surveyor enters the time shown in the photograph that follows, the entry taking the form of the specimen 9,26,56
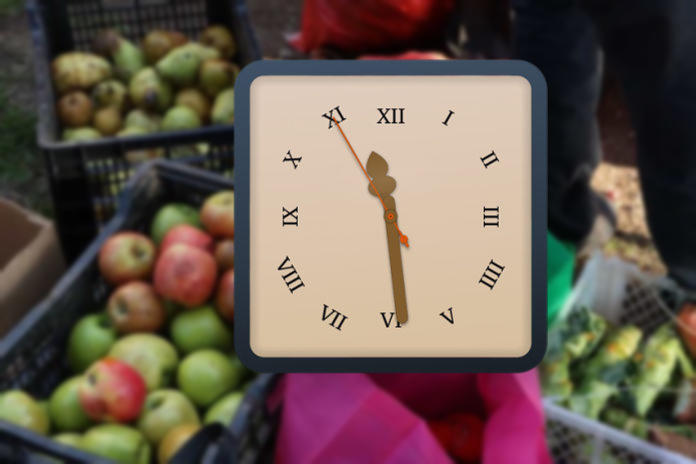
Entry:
11,28,55
